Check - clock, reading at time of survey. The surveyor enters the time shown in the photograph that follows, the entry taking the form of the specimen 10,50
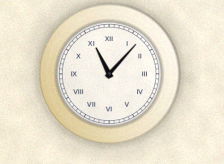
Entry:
11,07
